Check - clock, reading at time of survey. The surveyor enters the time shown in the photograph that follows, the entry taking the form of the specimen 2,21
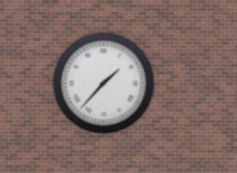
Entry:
1,37
